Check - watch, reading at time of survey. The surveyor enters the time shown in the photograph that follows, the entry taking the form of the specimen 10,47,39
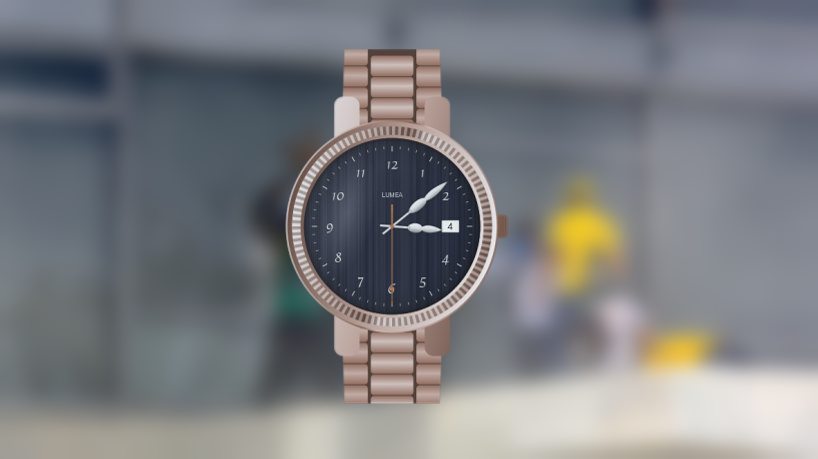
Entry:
3,08,30
